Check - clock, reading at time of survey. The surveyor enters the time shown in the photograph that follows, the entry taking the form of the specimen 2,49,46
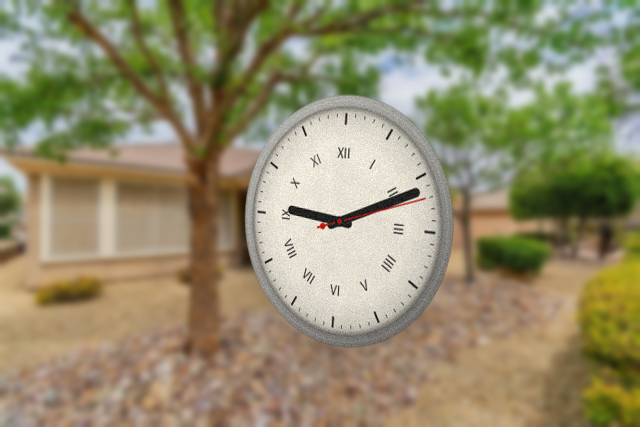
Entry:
9,11,12
